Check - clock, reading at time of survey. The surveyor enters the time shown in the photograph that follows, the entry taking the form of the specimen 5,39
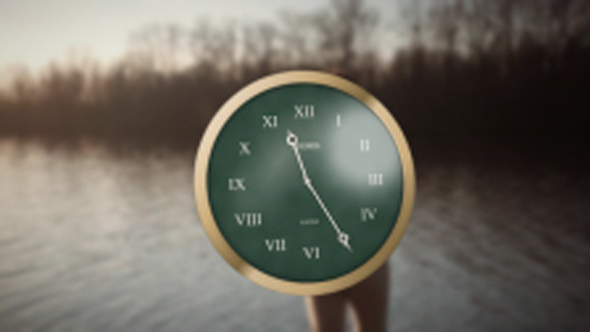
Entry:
11,25
